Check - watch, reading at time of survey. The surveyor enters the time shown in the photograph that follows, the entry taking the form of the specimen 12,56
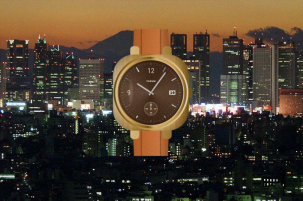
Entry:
10,06
